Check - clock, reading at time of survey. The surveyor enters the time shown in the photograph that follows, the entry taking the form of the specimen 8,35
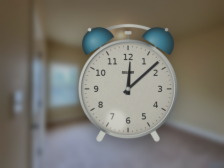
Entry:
12,08
